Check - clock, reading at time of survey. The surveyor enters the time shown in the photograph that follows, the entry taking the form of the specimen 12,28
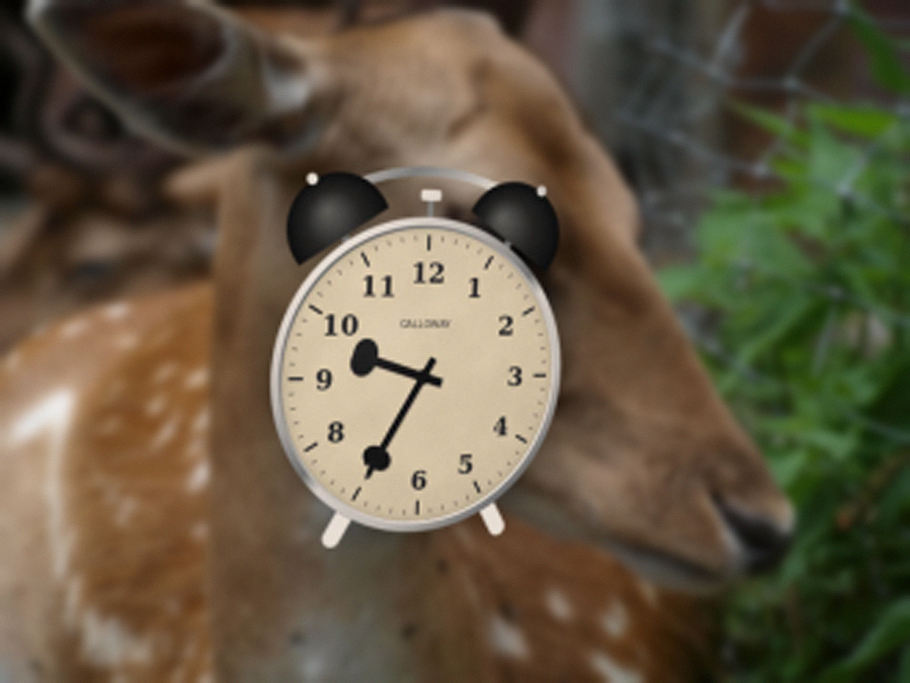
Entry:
9,35
